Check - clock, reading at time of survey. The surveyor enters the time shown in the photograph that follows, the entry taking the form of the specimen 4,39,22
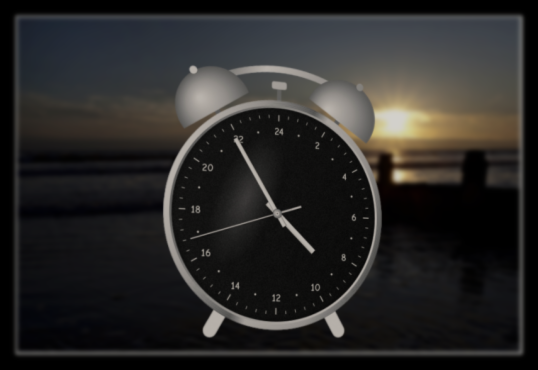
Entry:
8,54,42
